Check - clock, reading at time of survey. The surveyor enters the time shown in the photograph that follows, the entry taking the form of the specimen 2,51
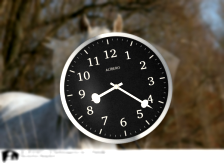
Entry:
8,22
